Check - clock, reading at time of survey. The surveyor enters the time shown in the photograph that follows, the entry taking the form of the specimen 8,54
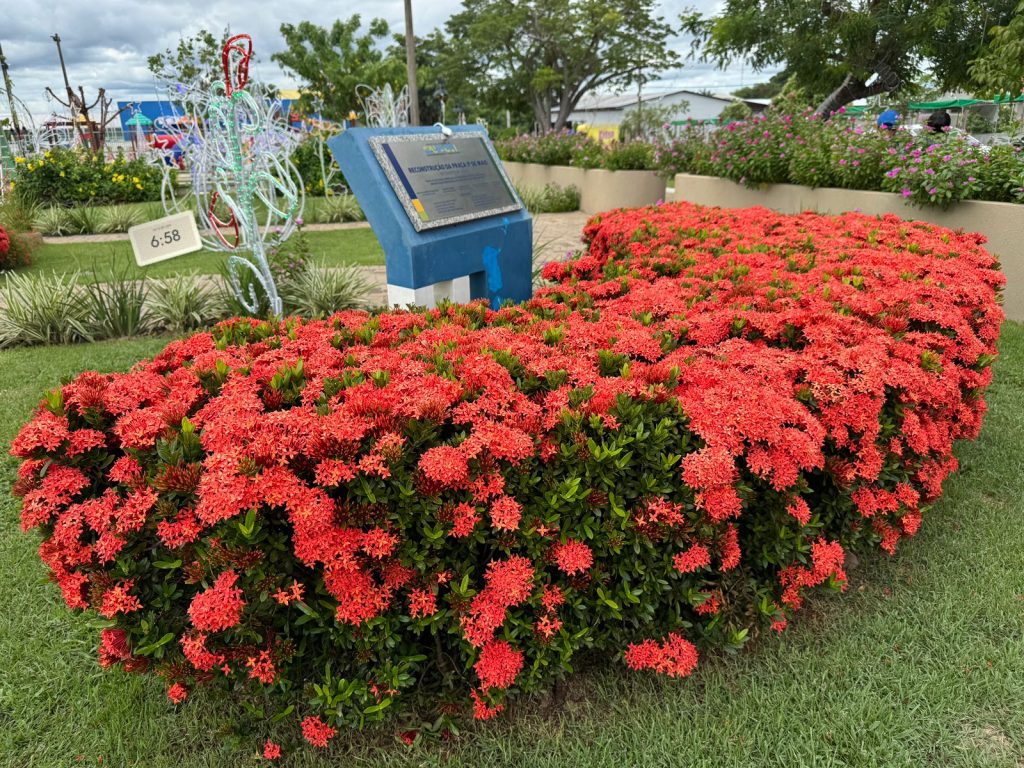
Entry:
6,58
